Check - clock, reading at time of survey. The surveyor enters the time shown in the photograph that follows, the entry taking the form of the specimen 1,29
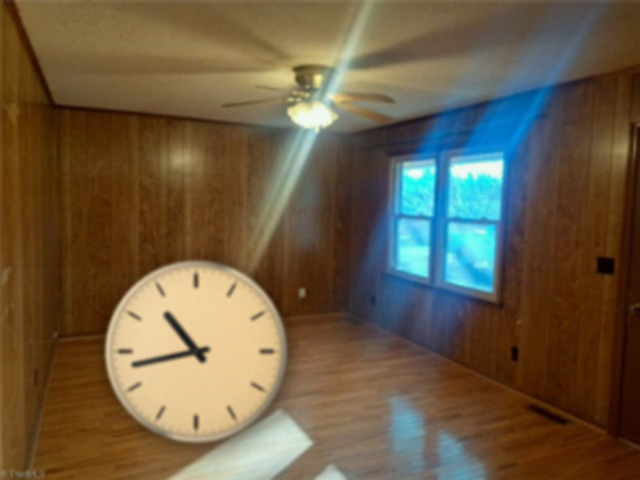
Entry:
10,43
